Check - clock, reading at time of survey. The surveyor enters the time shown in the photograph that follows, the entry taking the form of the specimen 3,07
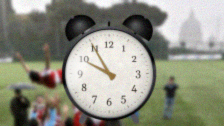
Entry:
9,55
